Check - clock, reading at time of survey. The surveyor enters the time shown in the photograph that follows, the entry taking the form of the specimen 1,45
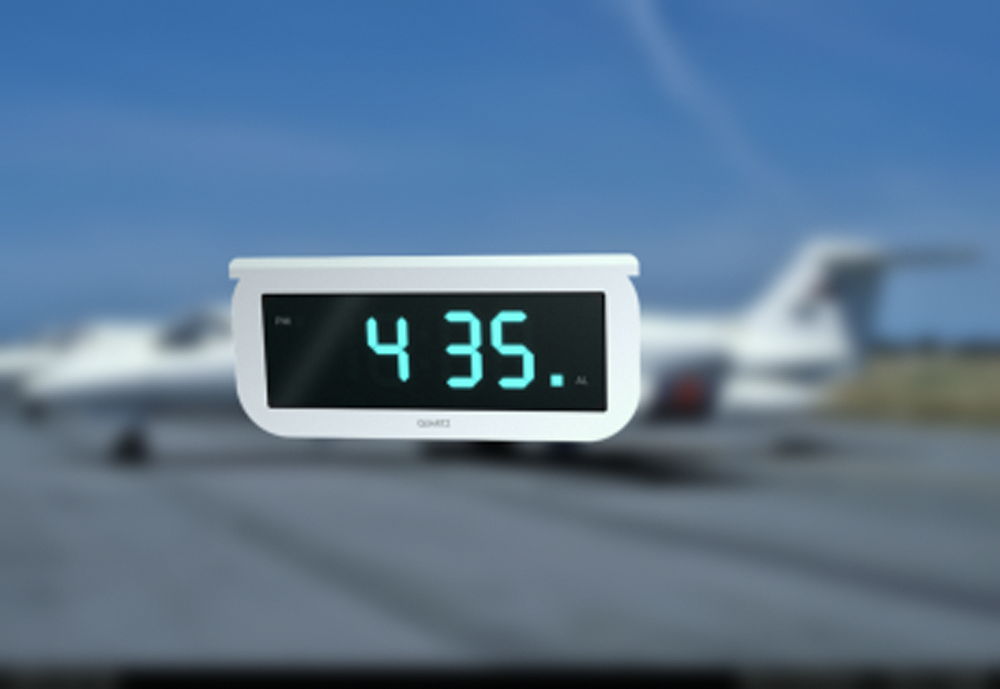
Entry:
4,35
